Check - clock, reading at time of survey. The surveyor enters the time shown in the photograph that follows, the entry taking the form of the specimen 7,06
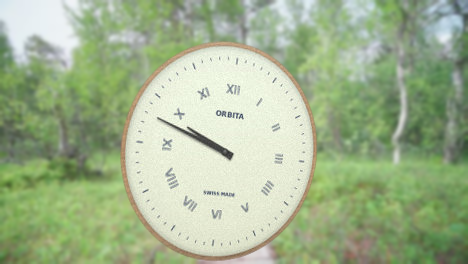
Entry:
9,48
